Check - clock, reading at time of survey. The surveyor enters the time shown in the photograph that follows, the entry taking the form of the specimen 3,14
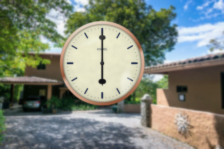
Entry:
6,00
